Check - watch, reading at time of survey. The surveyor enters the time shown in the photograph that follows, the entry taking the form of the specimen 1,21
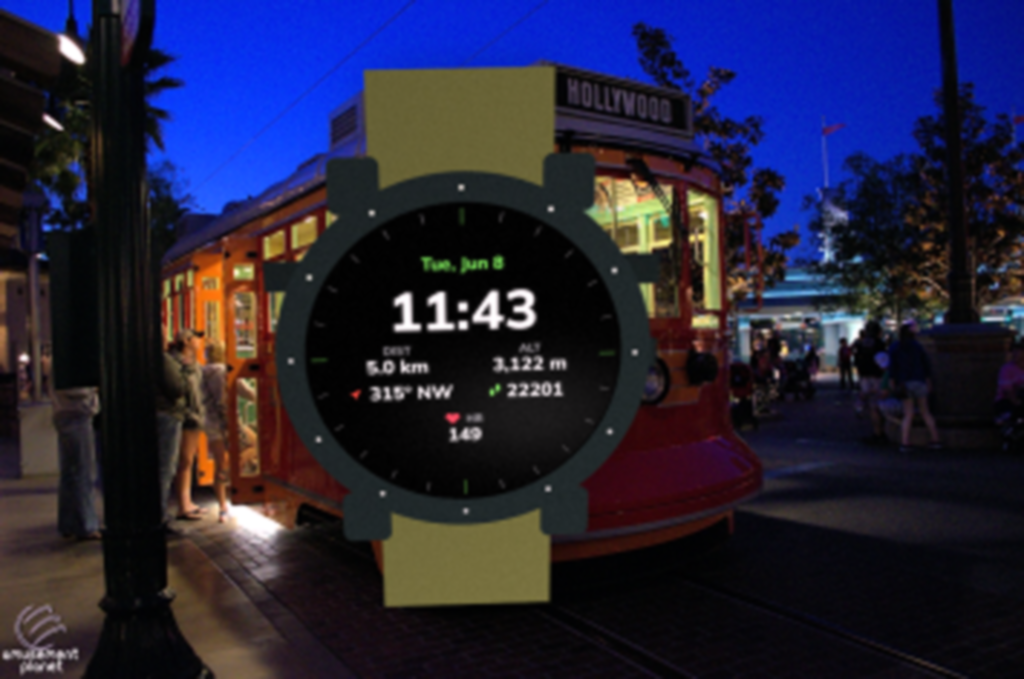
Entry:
11,43
